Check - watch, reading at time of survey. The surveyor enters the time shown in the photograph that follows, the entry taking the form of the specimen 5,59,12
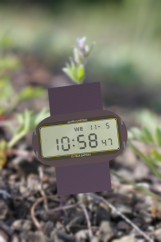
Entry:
10,58,47
